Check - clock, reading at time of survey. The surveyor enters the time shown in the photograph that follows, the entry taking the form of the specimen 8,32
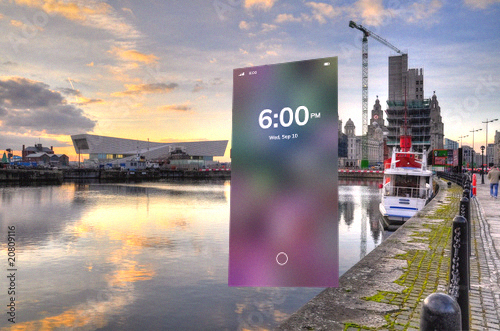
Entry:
6,00
